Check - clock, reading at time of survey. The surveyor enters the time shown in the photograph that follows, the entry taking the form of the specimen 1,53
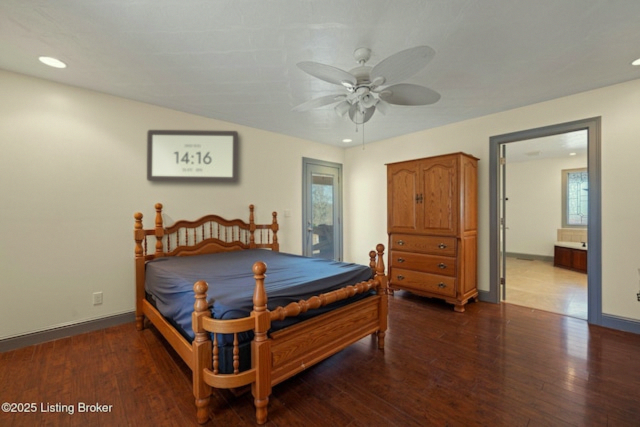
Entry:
14,16
